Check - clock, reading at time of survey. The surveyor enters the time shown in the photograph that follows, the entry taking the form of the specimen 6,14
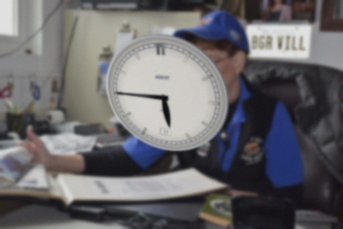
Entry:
5,45
